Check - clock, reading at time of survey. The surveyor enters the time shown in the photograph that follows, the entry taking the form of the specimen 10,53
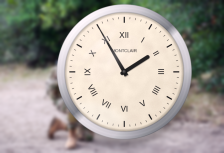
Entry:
1,55
